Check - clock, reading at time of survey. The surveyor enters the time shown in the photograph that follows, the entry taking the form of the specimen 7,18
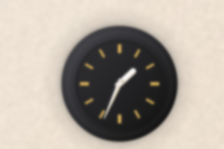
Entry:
1,34
